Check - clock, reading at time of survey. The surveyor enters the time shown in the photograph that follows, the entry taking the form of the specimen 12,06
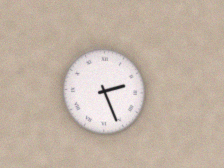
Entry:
2,26
